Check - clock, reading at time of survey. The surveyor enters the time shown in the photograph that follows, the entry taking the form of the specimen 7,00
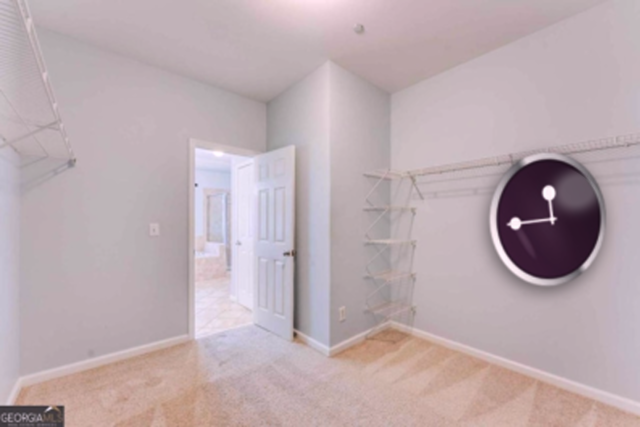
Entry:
11,44
